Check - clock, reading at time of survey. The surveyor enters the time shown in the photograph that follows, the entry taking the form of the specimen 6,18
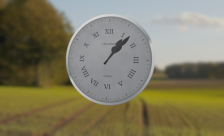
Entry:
1,07
